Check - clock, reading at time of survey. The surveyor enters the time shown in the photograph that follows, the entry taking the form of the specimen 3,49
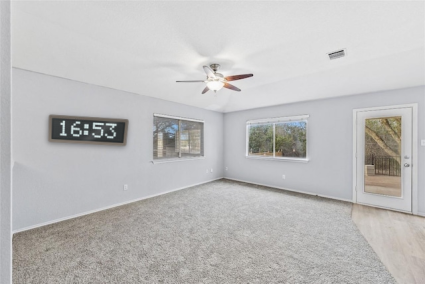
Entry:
16,53
